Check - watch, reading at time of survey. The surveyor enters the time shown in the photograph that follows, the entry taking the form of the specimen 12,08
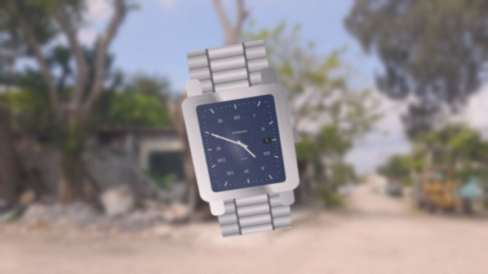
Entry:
4,50
